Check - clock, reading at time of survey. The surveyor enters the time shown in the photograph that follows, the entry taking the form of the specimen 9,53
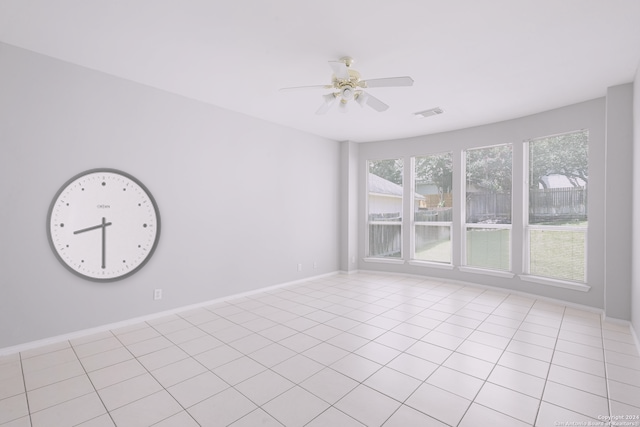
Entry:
8,30
